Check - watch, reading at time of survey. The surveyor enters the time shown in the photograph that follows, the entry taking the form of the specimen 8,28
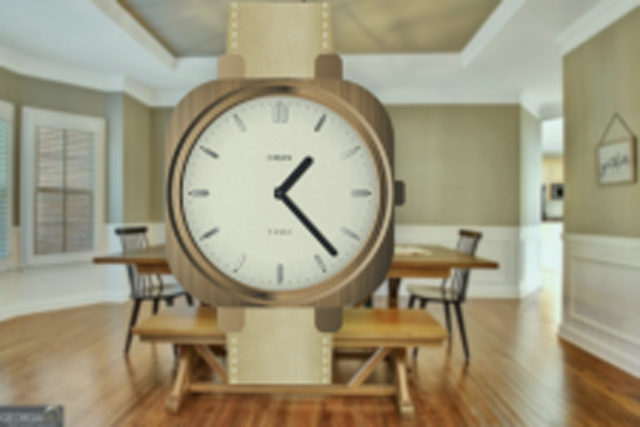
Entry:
1,23
